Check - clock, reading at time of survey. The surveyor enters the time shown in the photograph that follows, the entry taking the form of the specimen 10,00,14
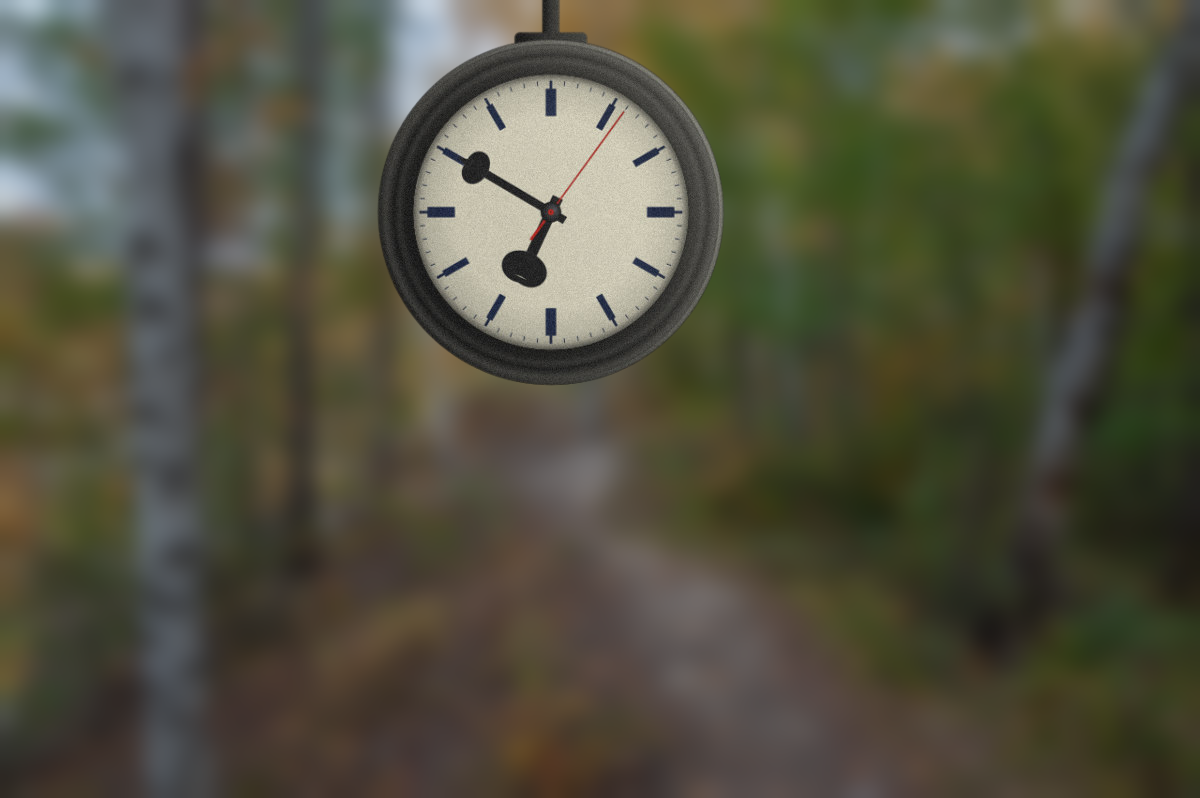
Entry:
6,50,06
